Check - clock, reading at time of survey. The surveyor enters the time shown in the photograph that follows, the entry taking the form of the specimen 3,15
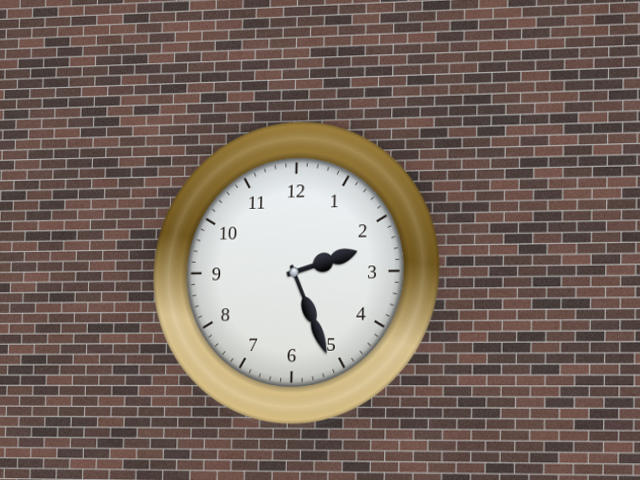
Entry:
2,26
